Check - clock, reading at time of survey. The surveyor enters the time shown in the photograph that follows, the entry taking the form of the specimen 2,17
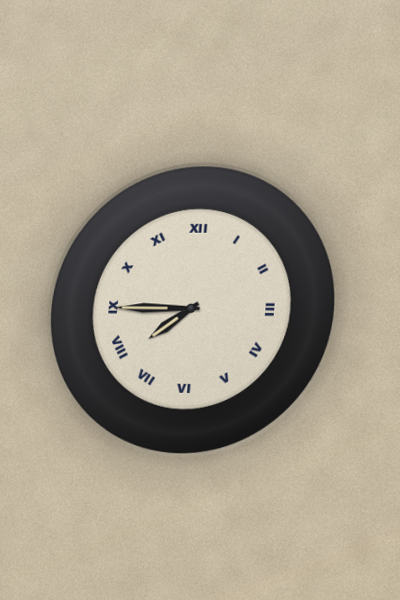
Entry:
7,45
